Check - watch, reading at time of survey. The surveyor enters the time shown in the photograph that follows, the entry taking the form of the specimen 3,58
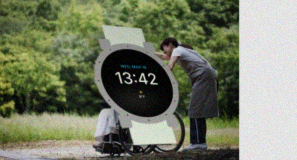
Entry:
13,42
